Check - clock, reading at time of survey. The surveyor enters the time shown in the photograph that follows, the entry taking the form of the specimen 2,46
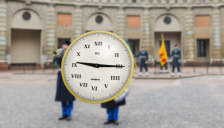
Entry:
9,15
